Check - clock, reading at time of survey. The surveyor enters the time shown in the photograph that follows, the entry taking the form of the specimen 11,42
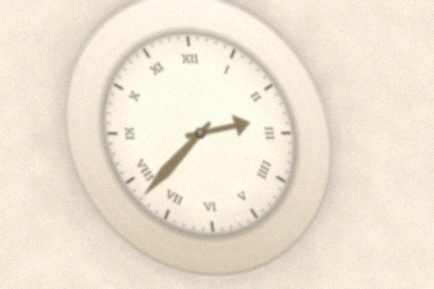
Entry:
2,38
